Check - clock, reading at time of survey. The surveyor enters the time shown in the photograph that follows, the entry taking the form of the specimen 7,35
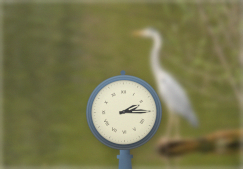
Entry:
2,15
